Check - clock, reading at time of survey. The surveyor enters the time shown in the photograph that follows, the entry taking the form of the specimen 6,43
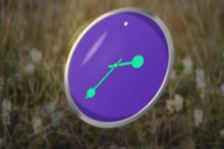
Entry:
2,36
